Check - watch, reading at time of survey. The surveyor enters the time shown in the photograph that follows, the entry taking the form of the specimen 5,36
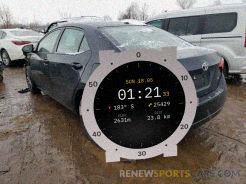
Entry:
1,21
